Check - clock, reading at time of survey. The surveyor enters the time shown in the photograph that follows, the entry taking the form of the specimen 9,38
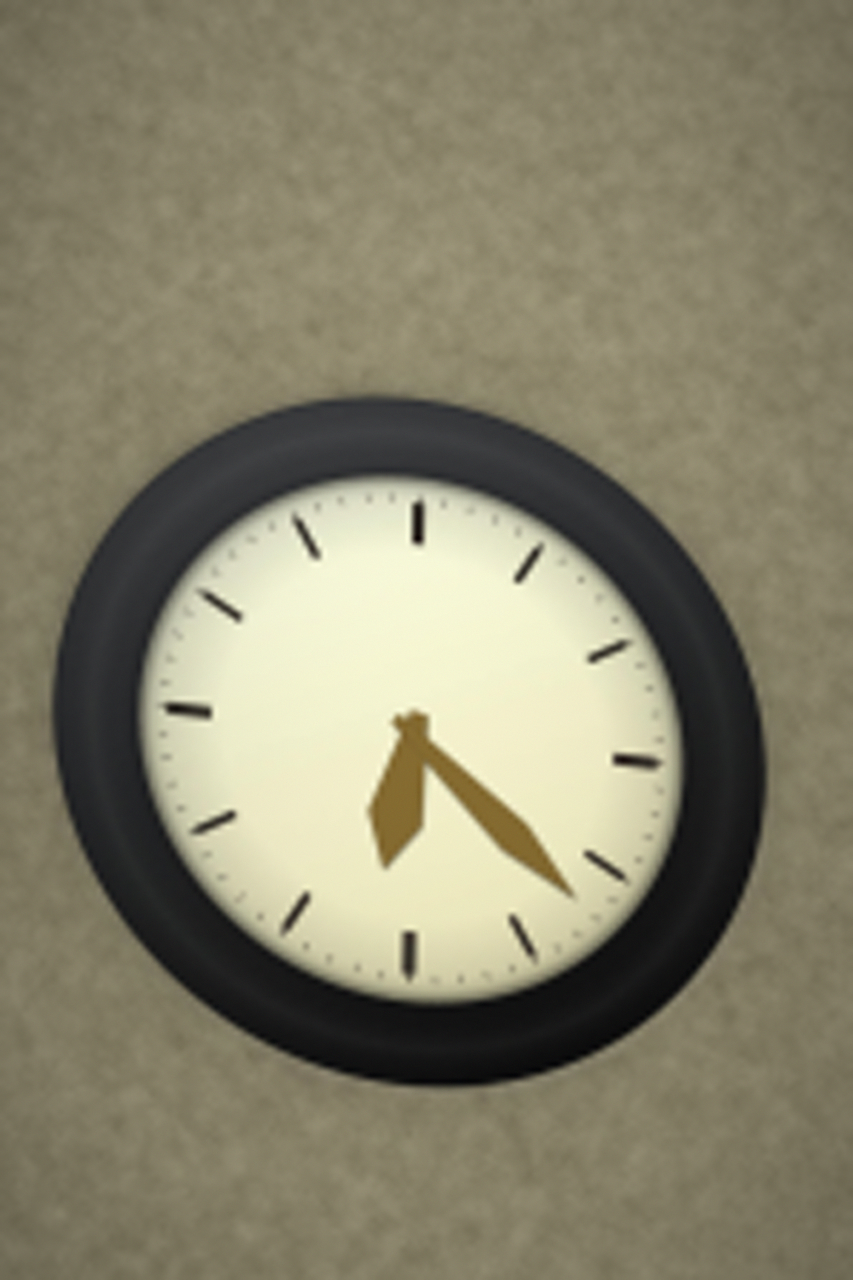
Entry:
6,22
